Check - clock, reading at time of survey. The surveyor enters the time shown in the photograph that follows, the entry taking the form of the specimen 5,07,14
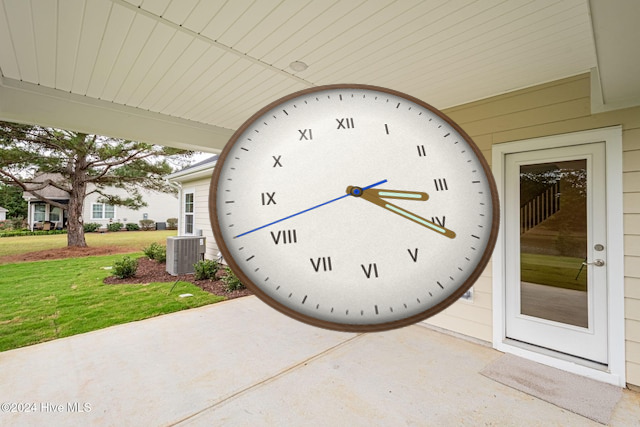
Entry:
3,20,42
